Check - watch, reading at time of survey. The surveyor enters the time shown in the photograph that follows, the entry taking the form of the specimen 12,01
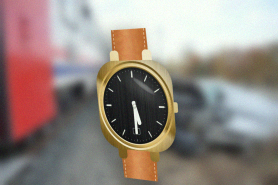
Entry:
5,30
